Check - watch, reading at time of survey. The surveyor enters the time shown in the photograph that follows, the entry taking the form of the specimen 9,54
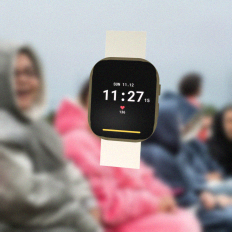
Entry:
11,27
